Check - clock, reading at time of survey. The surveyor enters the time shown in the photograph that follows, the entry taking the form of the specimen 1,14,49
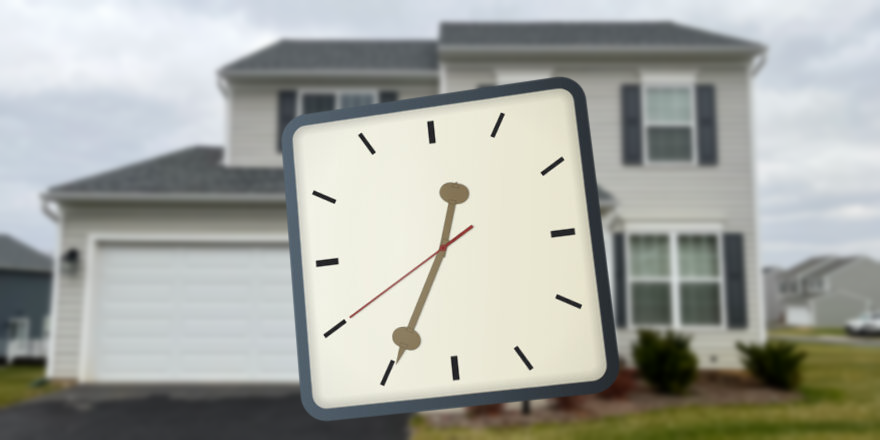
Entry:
12,34,40
